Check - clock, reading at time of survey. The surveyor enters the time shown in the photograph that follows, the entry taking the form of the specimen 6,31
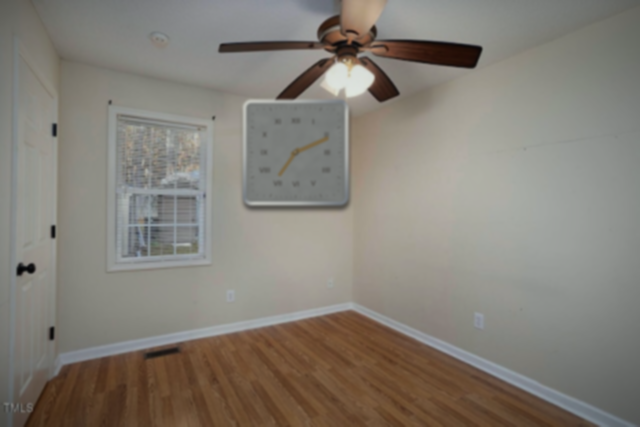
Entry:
7,11
